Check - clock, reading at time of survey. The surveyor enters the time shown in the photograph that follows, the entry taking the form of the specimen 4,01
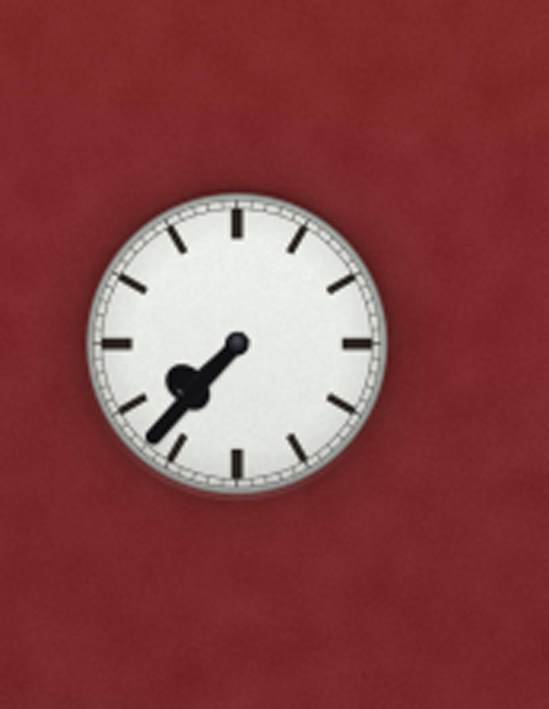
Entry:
7,37
